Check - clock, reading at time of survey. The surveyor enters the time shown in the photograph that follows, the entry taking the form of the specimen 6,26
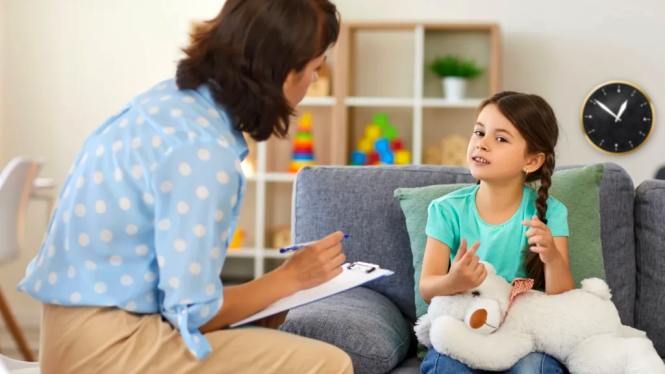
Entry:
12,51
